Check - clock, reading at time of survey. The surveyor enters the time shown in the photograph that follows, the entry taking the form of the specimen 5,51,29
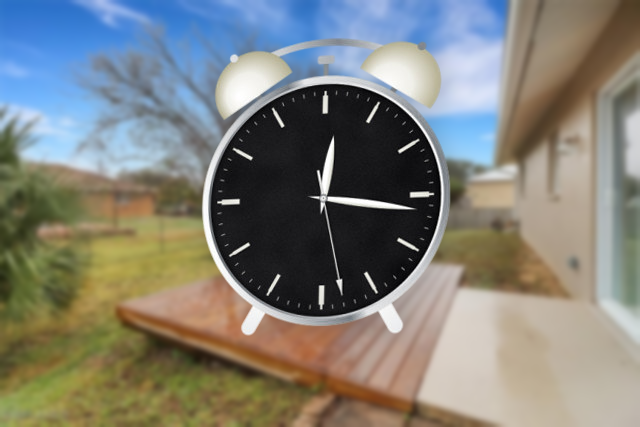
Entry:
12,16,28
